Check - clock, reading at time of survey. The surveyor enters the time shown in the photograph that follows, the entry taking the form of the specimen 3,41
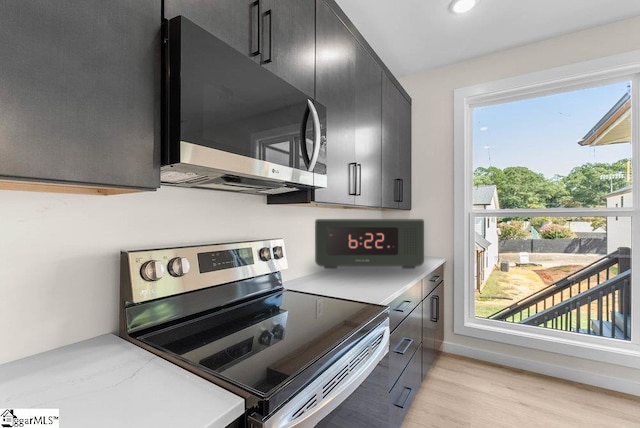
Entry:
6,22
